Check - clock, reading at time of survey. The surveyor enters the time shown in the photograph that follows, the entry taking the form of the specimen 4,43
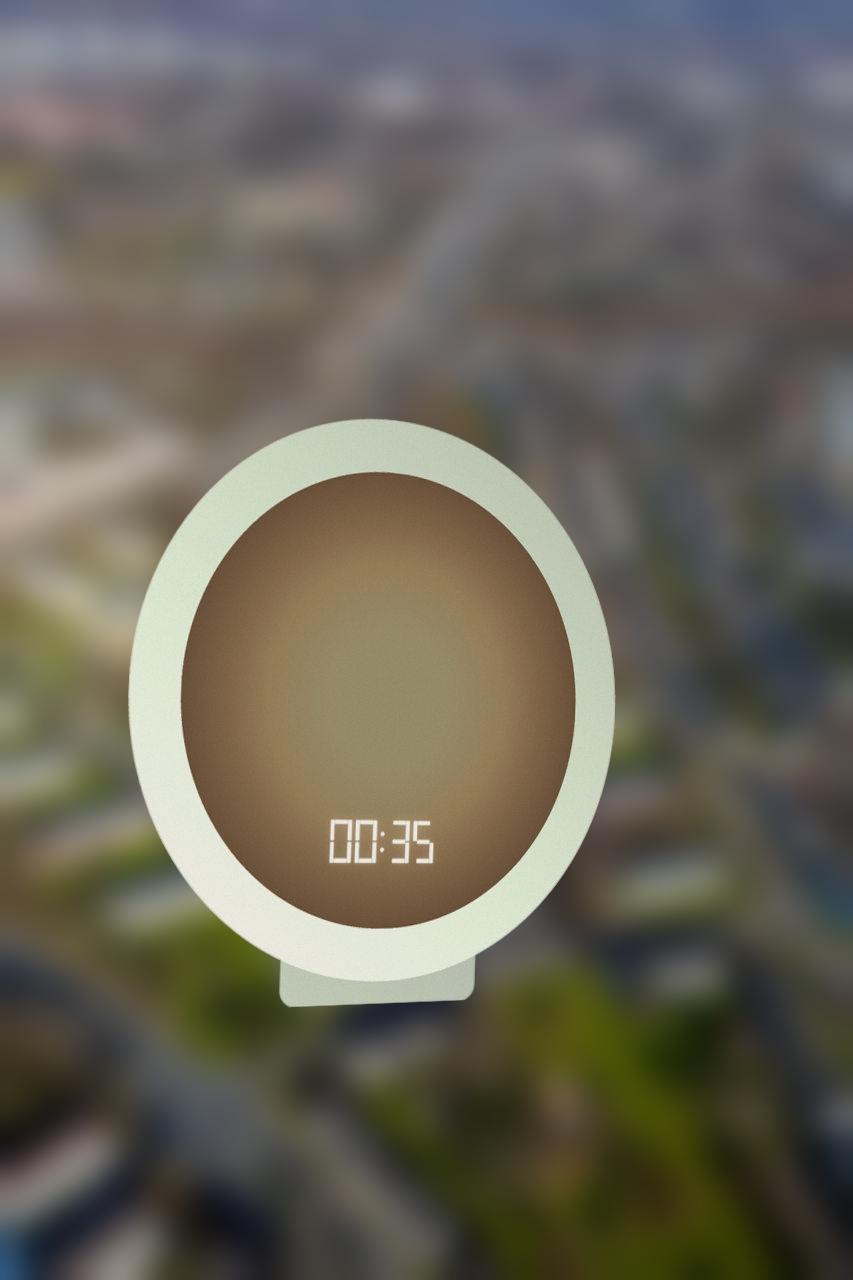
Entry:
0,35
